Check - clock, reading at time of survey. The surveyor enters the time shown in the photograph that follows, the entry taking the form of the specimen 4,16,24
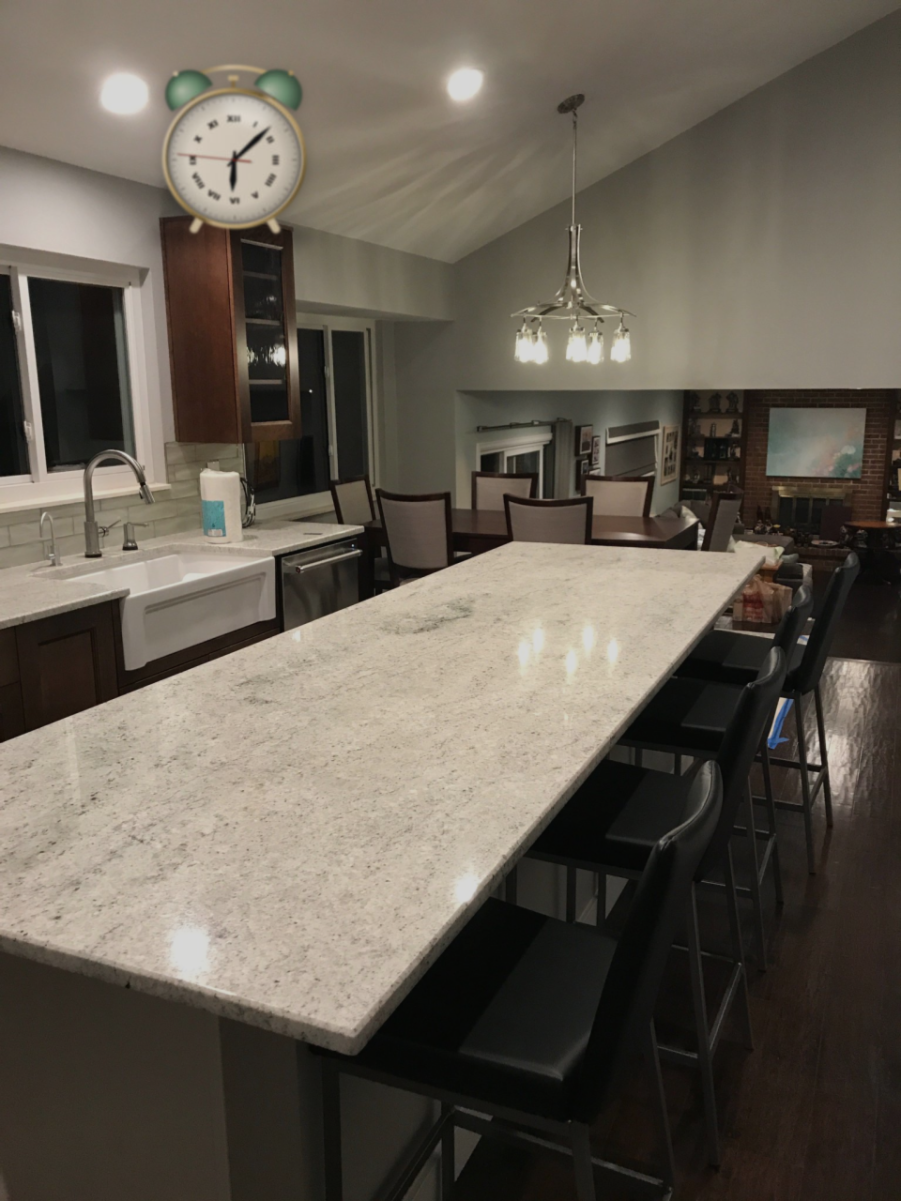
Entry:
6,07,46
